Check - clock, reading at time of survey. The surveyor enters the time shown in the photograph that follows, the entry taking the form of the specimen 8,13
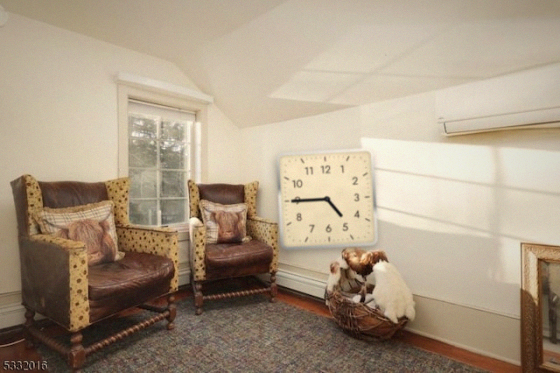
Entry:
4,45
